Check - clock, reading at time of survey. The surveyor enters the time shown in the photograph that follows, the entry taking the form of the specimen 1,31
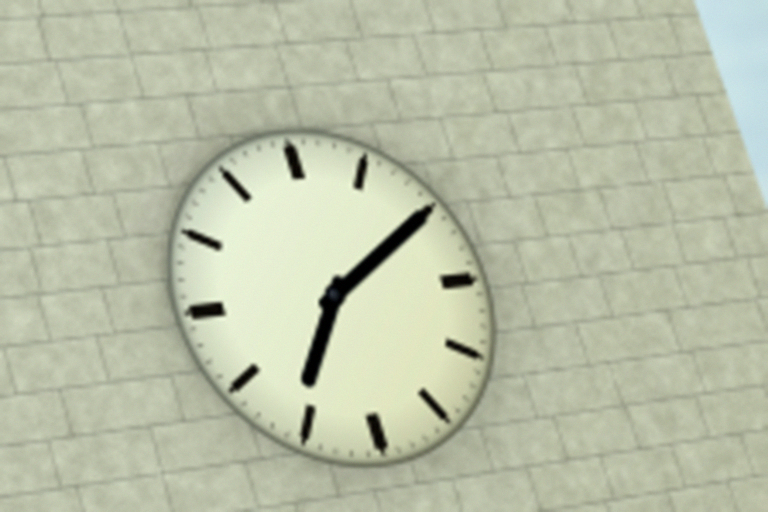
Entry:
7,10
